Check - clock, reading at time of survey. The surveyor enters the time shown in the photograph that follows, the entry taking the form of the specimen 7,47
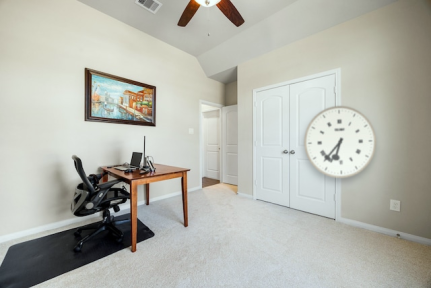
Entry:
6,37
